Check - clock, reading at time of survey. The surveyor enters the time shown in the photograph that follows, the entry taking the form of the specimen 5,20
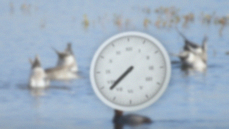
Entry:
7,38
